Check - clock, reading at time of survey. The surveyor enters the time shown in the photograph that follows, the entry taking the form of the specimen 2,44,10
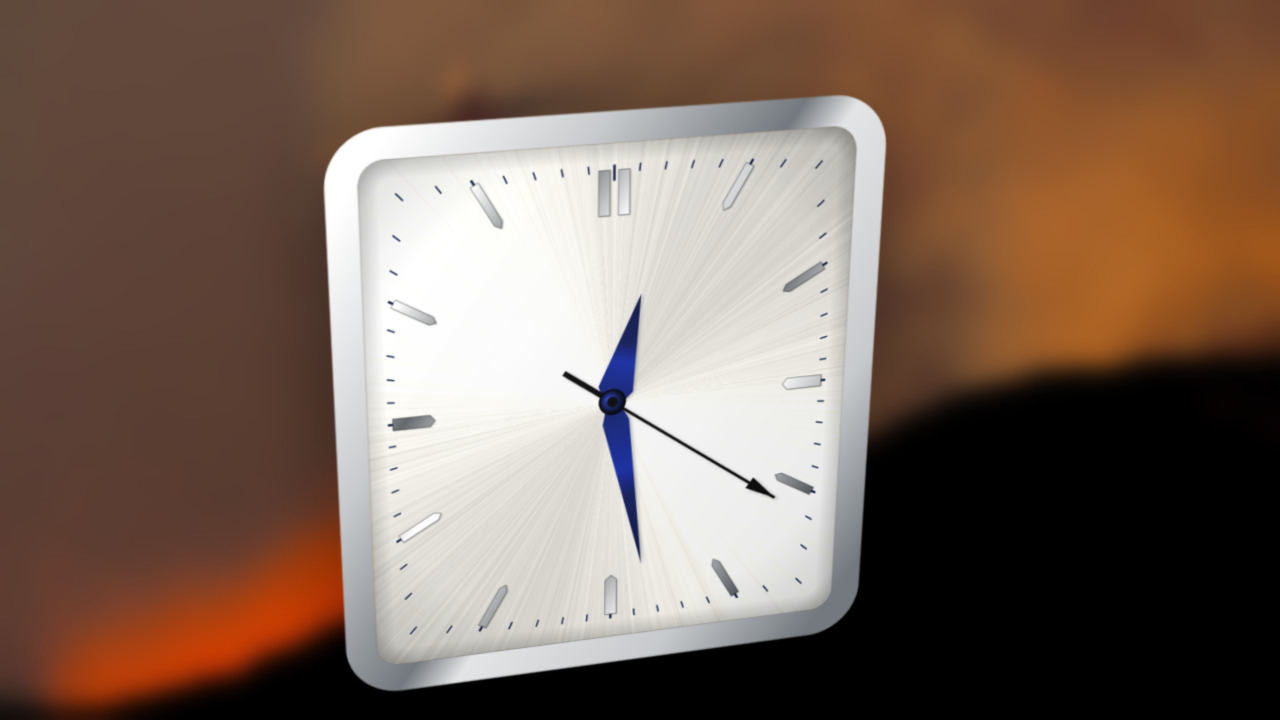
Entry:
12,28,21
